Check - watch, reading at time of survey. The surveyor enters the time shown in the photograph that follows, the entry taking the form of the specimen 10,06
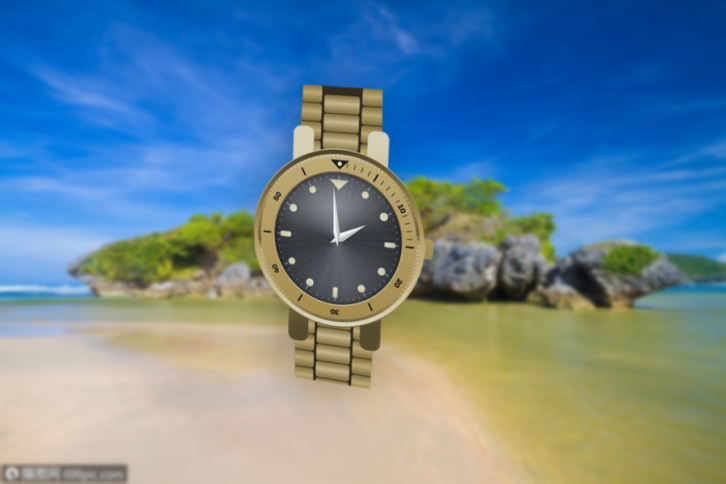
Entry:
1,59
